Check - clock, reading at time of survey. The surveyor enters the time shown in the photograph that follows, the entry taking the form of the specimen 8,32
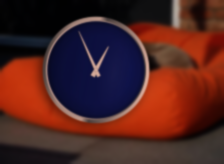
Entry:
12,56
